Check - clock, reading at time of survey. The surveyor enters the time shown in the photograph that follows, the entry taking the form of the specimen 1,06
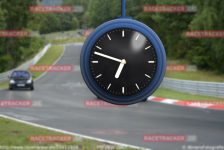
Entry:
6,48
